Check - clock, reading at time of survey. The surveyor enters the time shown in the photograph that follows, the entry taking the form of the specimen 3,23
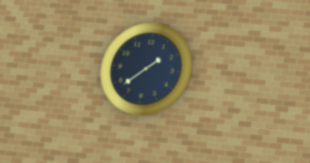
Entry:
1,38
